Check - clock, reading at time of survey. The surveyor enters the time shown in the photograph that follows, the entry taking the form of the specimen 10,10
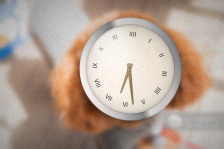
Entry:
6,28
